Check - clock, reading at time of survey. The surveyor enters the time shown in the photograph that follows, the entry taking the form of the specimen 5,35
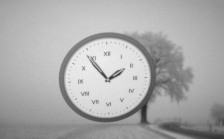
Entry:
1,54
